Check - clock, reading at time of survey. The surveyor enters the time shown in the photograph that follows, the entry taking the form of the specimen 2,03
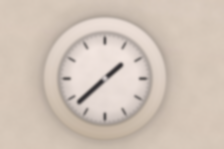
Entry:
1,38
